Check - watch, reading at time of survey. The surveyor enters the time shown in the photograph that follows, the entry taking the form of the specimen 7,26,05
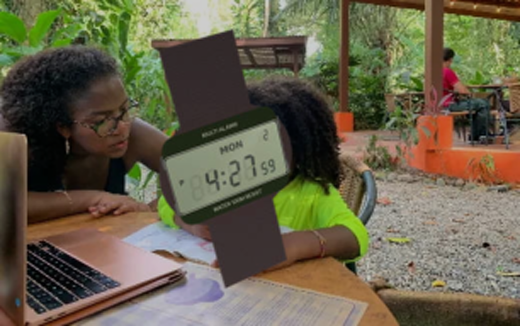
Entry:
4,27,59
